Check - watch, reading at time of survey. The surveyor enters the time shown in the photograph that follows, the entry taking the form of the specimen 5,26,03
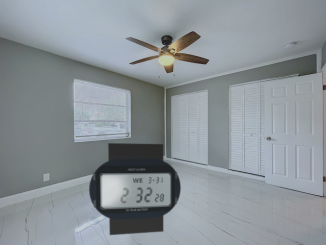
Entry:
2,32,28
